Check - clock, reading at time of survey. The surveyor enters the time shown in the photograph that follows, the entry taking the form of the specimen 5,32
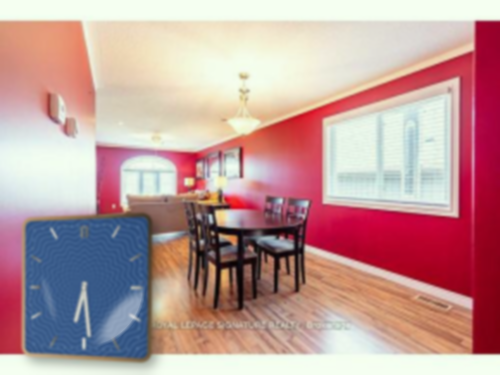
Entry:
6,29
